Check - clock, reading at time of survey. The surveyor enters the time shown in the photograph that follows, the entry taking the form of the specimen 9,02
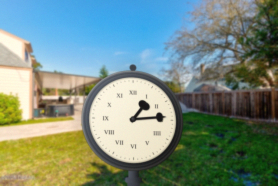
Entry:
1,14
